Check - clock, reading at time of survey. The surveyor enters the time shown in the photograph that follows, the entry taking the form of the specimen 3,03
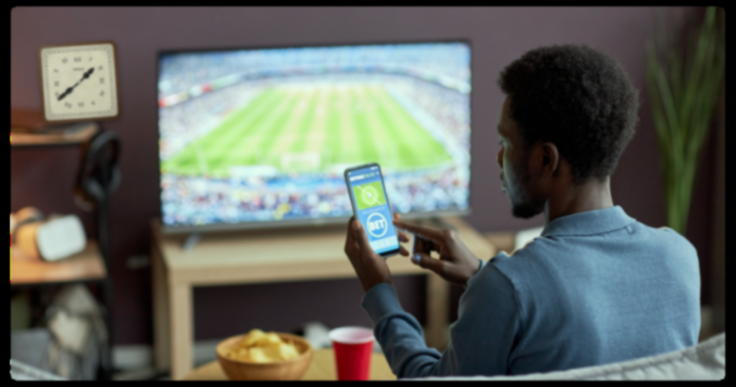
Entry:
1,39
